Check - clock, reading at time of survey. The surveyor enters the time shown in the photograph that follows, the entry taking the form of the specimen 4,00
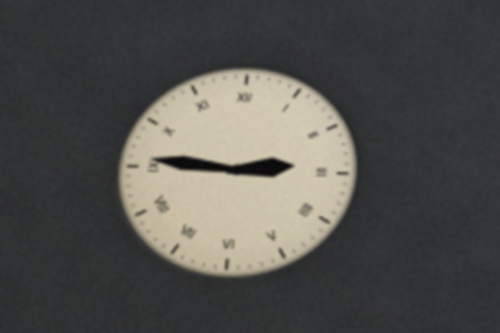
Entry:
2,46
